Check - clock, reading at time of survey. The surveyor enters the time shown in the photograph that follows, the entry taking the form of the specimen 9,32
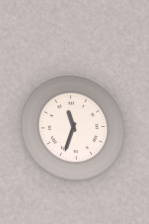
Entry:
11,34
